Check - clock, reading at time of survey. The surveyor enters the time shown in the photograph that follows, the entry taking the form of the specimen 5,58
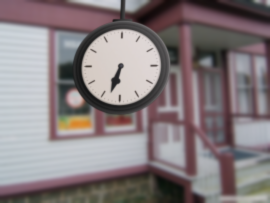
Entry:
6,33
